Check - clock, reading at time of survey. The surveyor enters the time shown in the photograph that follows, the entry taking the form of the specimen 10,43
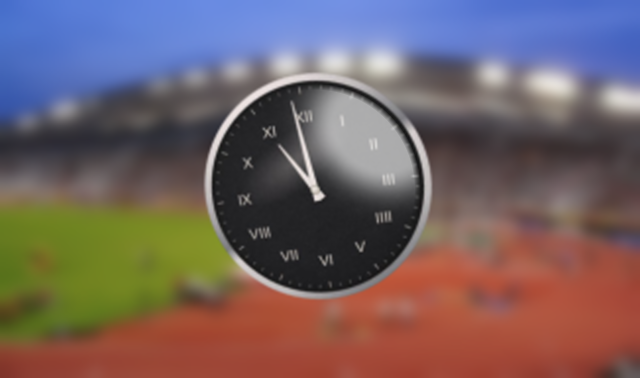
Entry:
10,59
